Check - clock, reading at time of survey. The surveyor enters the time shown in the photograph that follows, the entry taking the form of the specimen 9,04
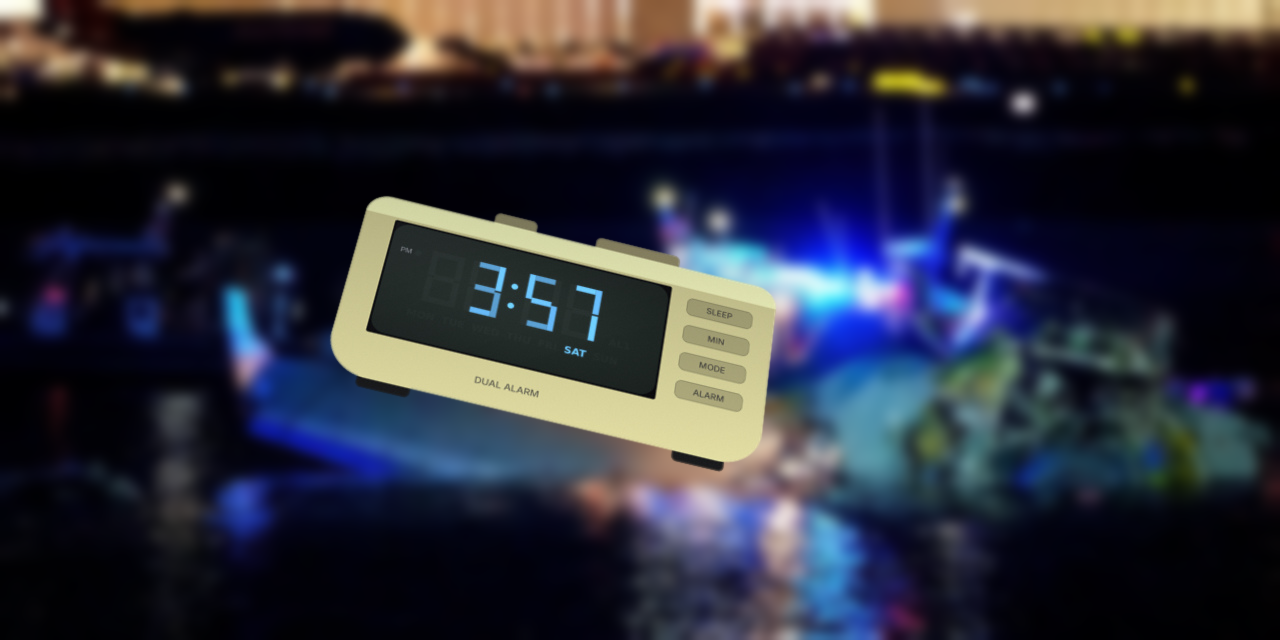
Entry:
3,57
